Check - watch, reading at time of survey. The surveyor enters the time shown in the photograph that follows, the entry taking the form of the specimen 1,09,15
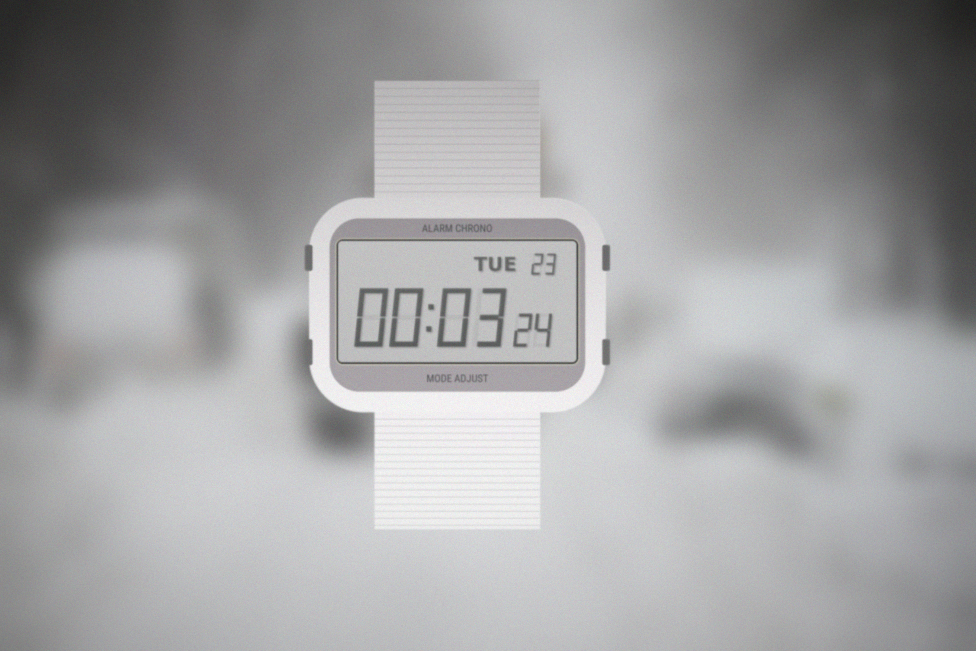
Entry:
0,03,24
